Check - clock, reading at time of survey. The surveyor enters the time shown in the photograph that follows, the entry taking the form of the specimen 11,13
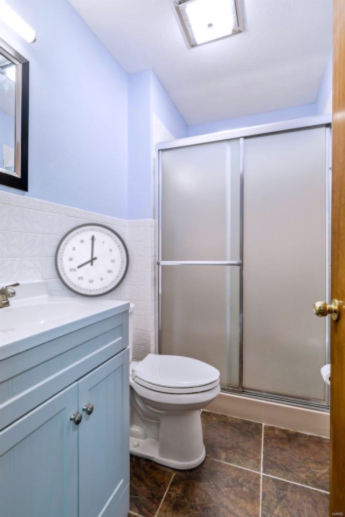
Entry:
8,00
